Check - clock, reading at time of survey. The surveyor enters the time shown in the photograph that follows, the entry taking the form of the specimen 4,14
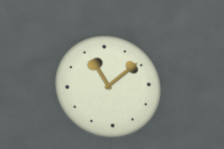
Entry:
11,09
